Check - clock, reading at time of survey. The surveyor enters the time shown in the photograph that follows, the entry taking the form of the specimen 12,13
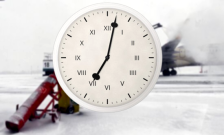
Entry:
7,02
